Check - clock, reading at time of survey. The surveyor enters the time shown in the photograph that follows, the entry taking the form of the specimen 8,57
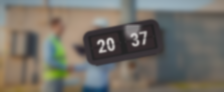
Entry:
20,37
